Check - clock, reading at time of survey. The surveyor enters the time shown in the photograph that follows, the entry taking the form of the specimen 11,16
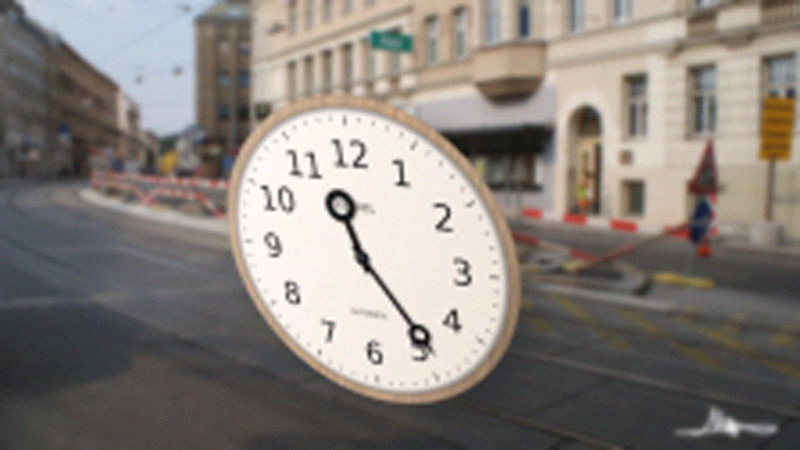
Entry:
11,24
